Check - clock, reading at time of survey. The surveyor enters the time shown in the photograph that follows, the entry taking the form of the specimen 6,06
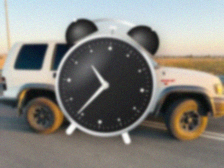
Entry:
10,36
